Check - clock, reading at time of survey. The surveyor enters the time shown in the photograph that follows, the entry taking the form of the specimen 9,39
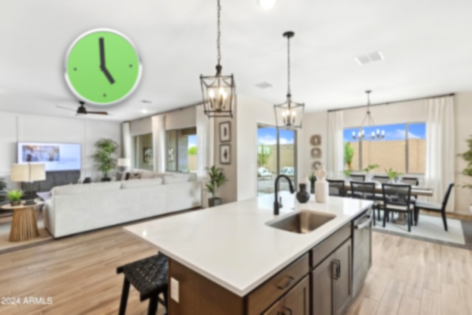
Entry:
5,00
